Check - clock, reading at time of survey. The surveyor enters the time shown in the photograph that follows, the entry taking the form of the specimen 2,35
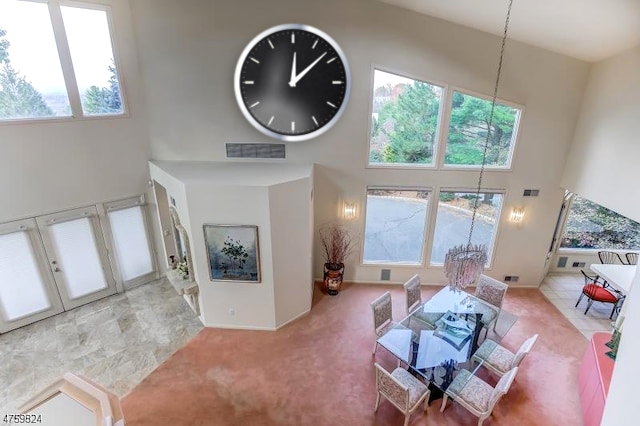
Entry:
12,08
